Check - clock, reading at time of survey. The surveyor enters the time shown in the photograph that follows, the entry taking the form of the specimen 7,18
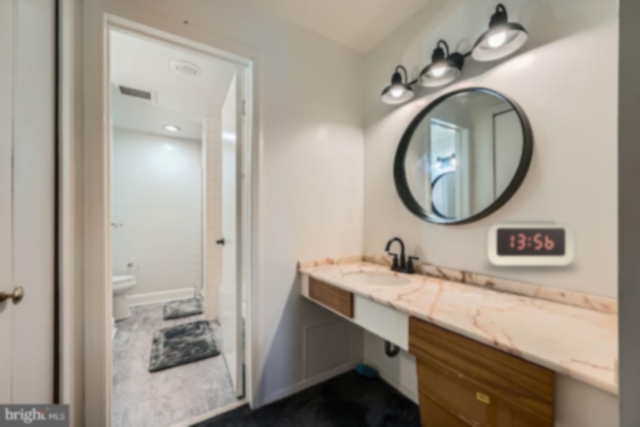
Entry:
13,56
